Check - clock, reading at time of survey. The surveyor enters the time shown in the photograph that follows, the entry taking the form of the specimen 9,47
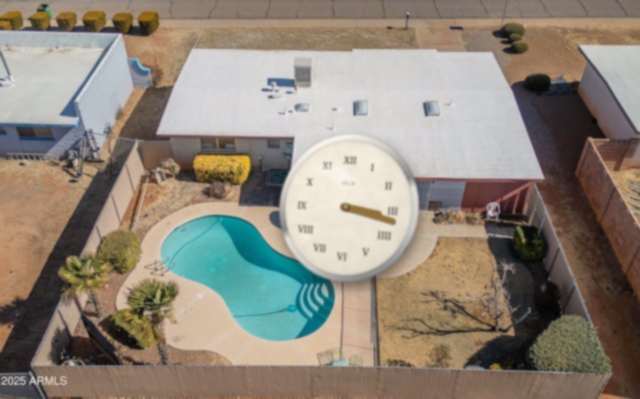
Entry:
3,17
